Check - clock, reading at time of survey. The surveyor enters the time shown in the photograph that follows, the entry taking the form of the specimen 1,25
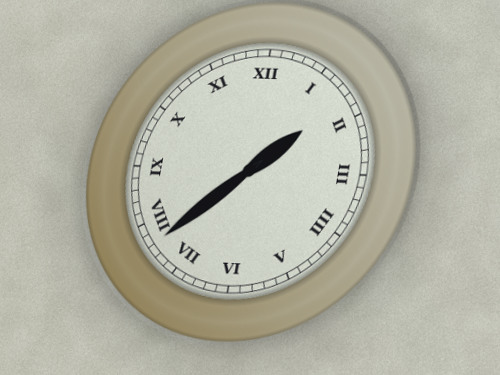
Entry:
1,38
